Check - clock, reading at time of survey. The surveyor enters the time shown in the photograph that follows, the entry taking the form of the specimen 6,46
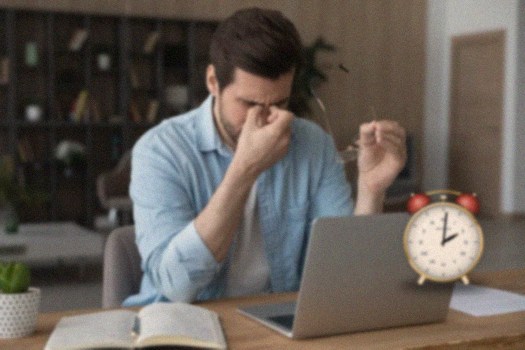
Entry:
2,01
